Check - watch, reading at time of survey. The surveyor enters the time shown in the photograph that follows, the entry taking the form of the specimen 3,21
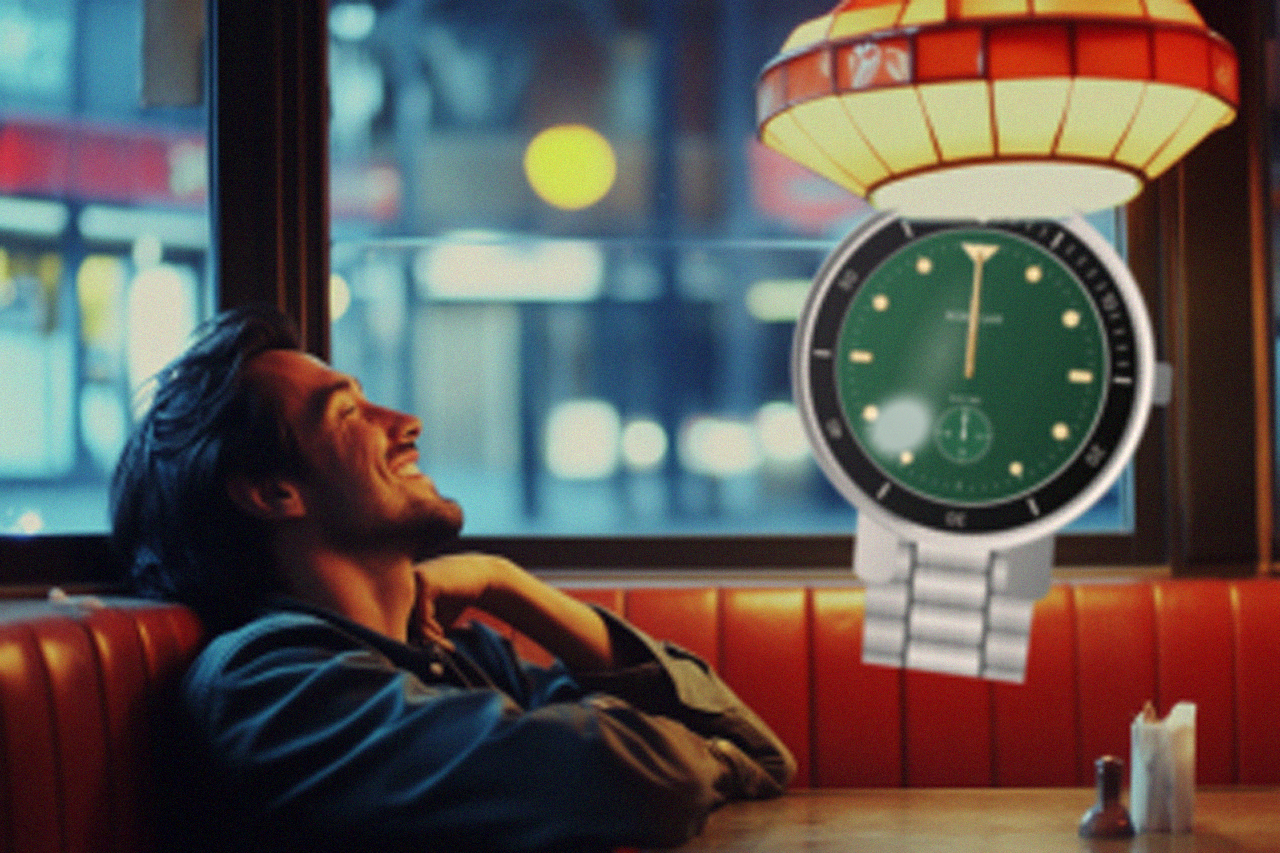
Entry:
12,00
